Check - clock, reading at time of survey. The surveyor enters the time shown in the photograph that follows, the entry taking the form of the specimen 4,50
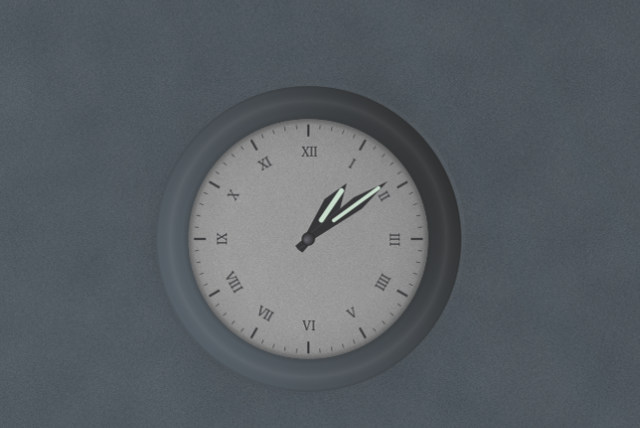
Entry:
1,09
